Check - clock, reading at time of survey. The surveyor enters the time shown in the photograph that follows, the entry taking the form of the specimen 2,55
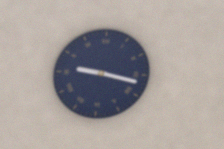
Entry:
9,17
